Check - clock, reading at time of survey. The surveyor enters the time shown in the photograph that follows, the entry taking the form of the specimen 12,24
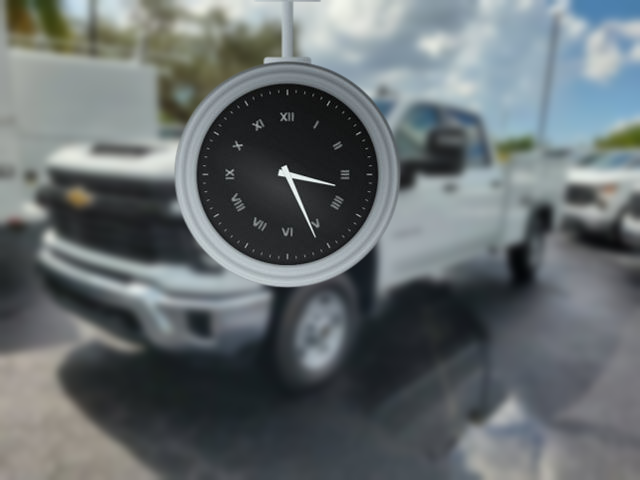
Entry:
3,26
